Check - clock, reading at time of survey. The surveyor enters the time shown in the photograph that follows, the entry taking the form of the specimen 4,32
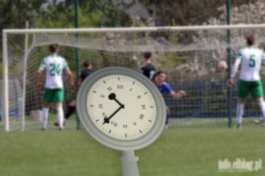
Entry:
10,38
